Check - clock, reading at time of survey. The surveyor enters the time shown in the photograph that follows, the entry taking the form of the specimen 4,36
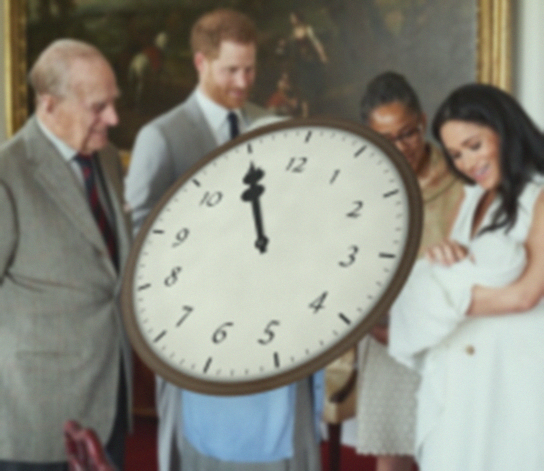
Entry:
10,55
